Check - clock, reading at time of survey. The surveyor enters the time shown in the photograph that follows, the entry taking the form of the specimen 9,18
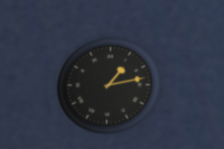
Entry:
1,13
